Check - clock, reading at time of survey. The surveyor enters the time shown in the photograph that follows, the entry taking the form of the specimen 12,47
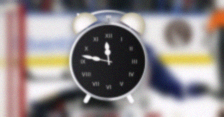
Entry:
11,47
